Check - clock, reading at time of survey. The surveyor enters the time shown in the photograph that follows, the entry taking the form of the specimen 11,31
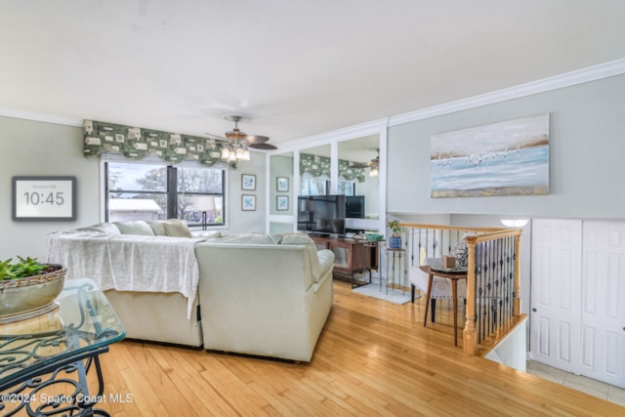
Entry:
10,45
